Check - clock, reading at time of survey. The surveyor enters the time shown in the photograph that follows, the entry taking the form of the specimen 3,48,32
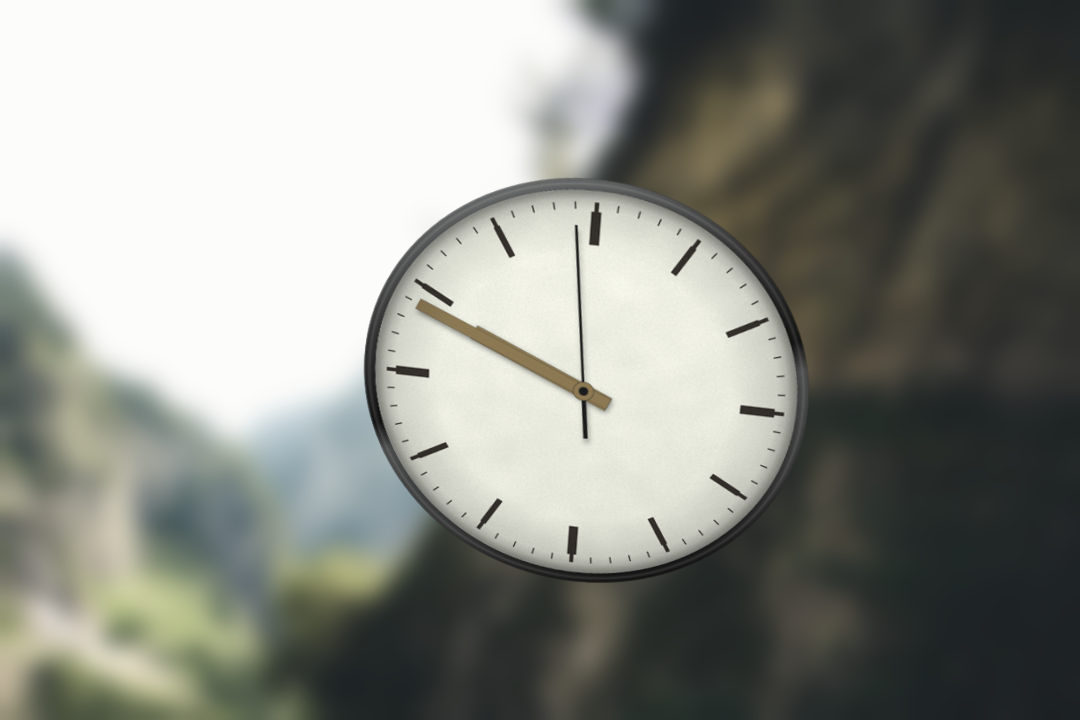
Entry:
9,48,59
